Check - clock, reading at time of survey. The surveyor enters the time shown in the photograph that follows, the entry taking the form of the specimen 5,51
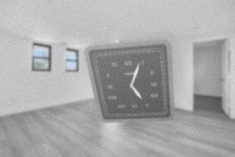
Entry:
5,04
